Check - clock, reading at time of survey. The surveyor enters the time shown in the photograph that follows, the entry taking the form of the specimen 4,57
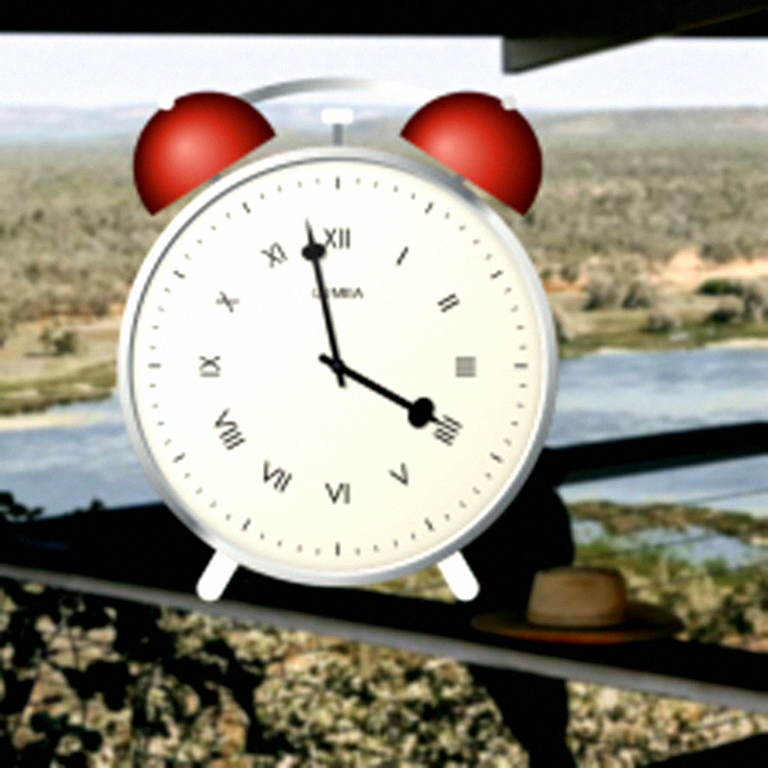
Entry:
3,58
